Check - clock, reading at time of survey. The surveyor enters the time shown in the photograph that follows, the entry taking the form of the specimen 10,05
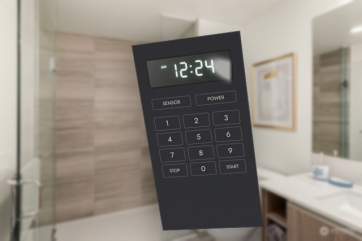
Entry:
12,24
